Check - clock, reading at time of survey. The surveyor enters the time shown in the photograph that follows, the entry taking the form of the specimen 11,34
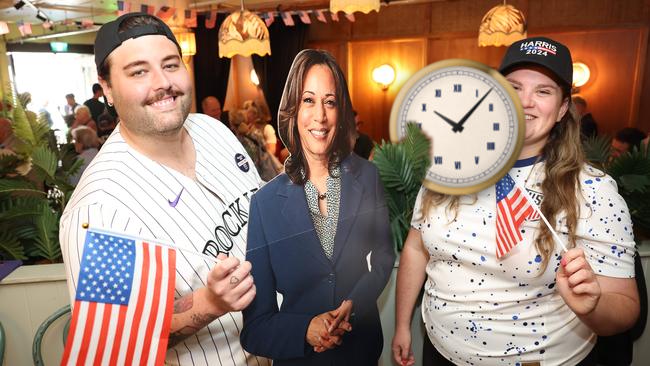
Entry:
10,07
